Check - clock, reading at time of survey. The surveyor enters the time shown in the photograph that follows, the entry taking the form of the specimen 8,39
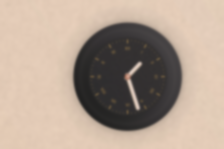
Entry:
1,27
